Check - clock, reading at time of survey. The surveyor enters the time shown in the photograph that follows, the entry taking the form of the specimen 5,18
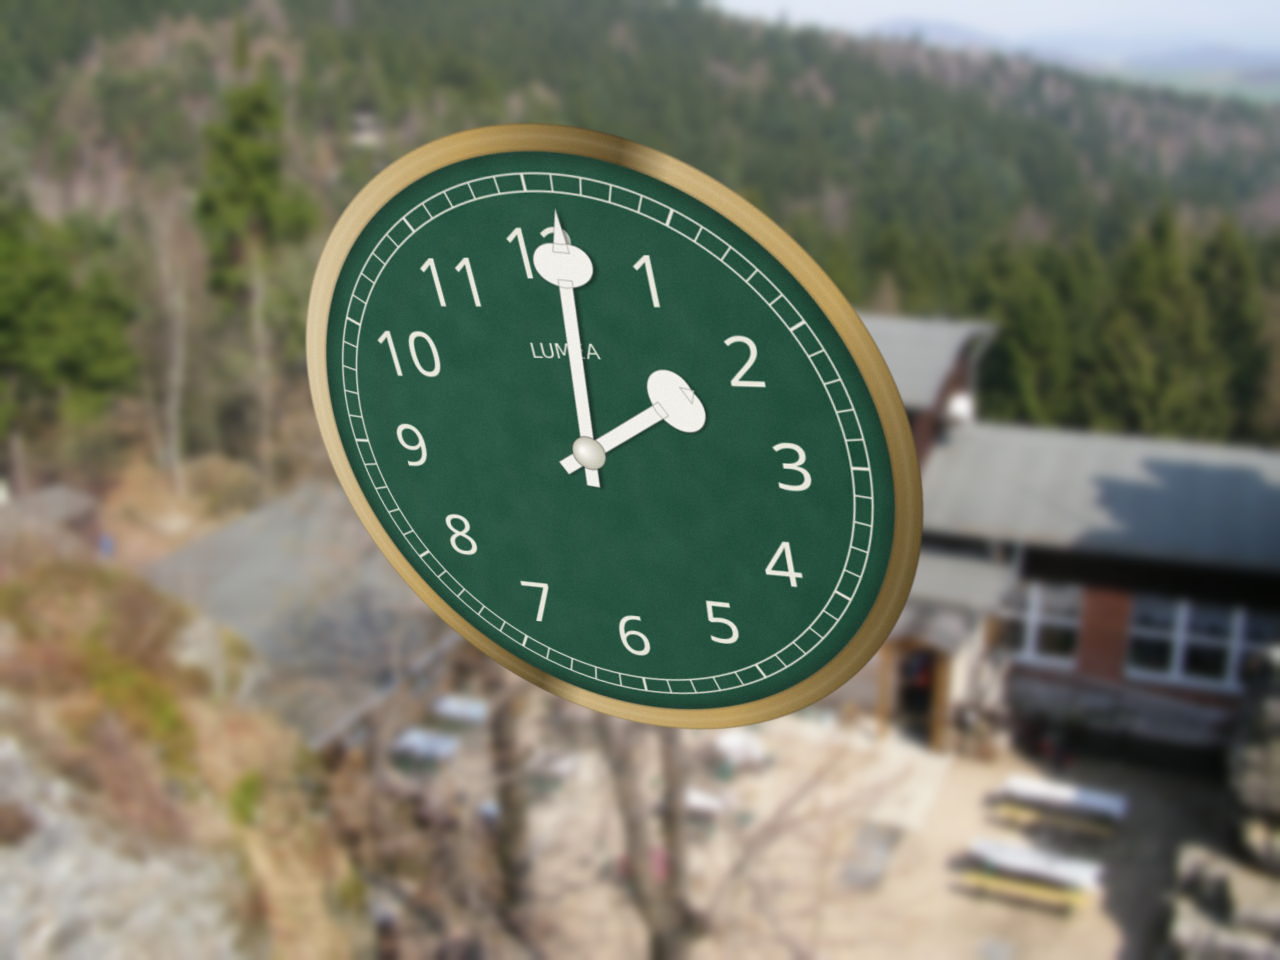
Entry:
2,01
